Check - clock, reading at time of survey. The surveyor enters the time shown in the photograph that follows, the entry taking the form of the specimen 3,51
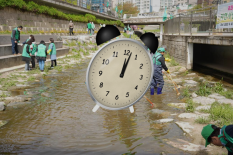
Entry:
12,02
